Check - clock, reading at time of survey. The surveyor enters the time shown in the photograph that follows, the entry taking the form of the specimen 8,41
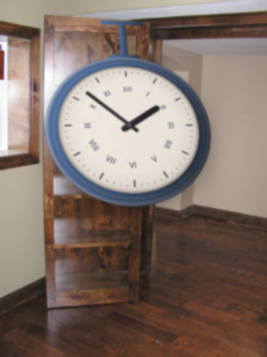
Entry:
1,52
